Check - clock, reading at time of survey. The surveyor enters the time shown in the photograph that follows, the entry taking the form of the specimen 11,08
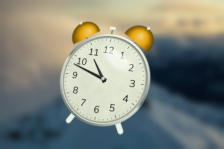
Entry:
10,48
